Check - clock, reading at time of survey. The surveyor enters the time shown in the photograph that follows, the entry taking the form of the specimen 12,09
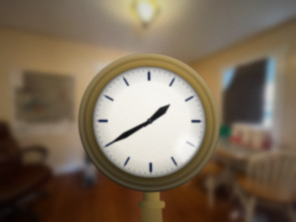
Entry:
1,40
